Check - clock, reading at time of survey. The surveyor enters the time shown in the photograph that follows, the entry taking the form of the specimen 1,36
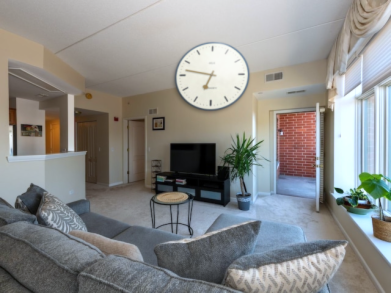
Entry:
6,47
